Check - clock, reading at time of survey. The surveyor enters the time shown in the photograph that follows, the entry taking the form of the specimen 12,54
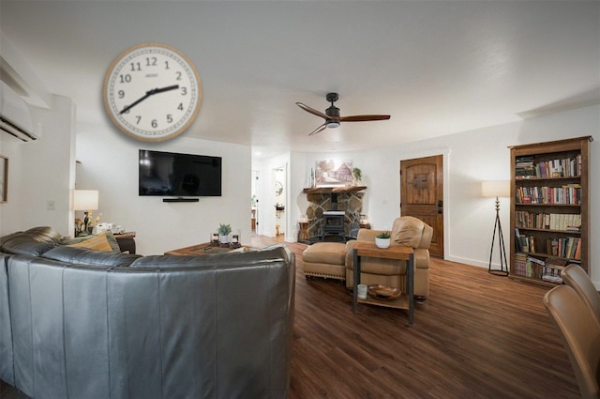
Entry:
2,40
